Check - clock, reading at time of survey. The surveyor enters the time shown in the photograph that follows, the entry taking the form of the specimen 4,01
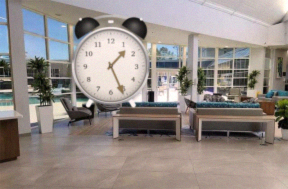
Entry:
1,26
